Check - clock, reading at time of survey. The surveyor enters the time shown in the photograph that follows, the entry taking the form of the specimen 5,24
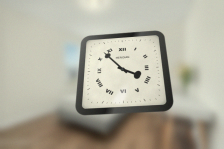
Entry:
3,53
